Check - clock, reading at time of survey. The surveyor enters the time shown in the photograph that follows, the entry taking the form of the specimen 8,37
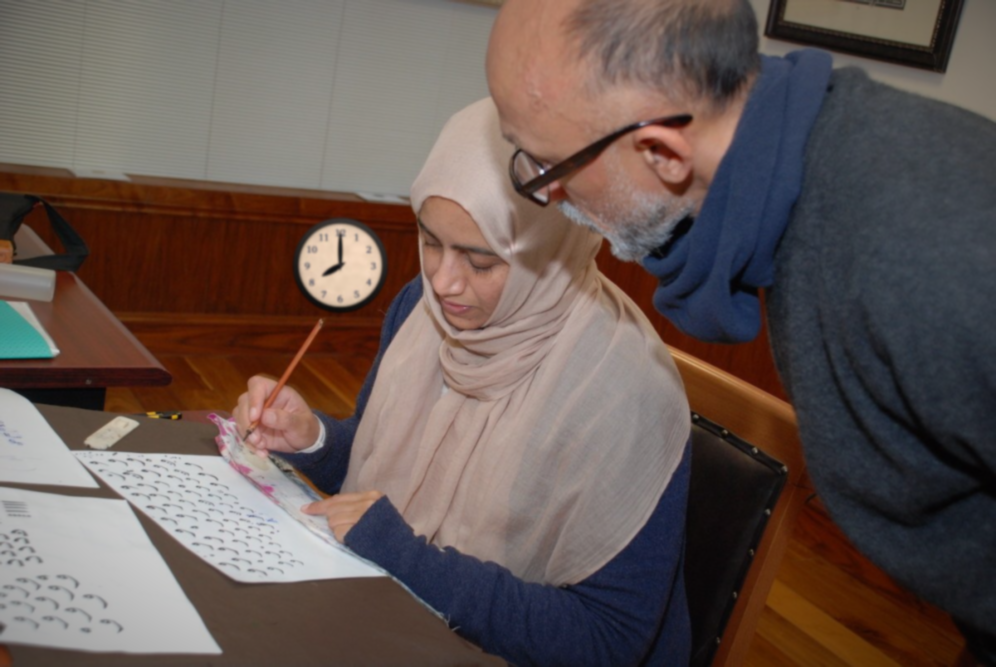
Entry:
8,00
